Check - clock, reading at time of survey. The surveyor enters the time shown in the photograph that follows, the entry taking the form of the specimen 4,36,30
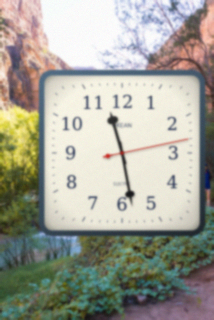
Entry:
11,28,13
